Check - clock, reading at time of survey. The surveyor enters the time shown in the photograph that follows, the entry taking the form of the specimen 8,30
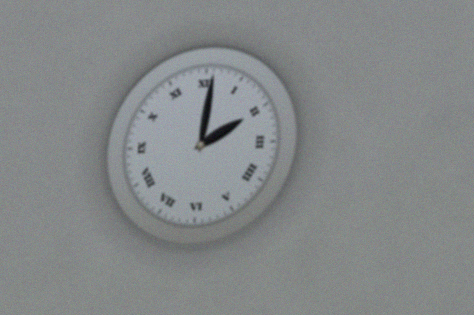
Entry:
2,01
